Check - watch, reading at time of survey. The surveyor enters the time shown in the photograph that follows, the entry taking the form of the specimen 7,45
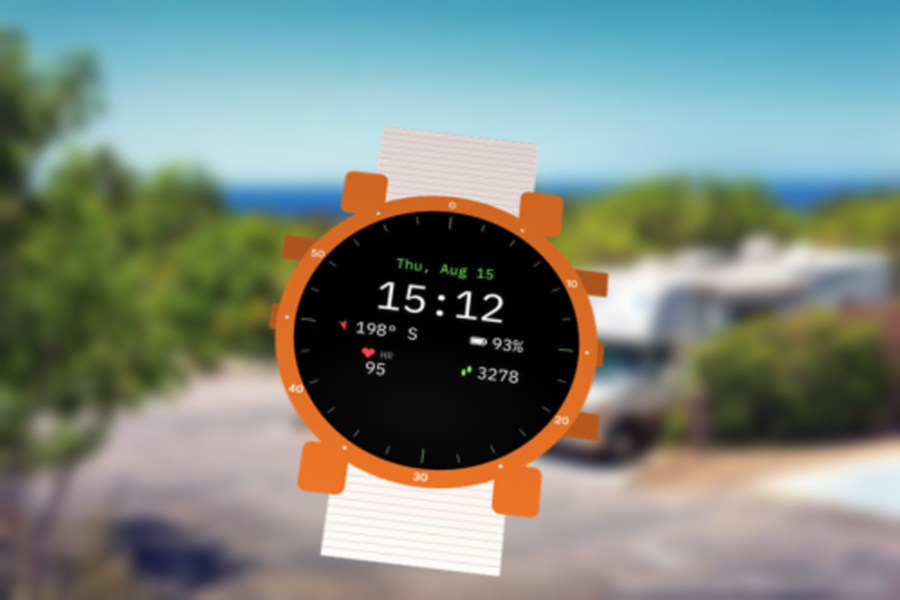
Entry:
15,12
